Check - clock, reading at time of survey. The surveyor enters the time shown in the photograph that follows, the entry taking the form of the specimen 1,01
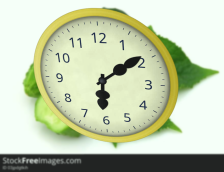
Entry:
6,09
